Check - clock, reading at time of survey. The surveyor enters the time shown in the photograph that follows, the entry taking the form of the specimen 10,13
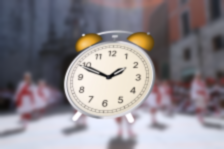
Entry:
1,49
